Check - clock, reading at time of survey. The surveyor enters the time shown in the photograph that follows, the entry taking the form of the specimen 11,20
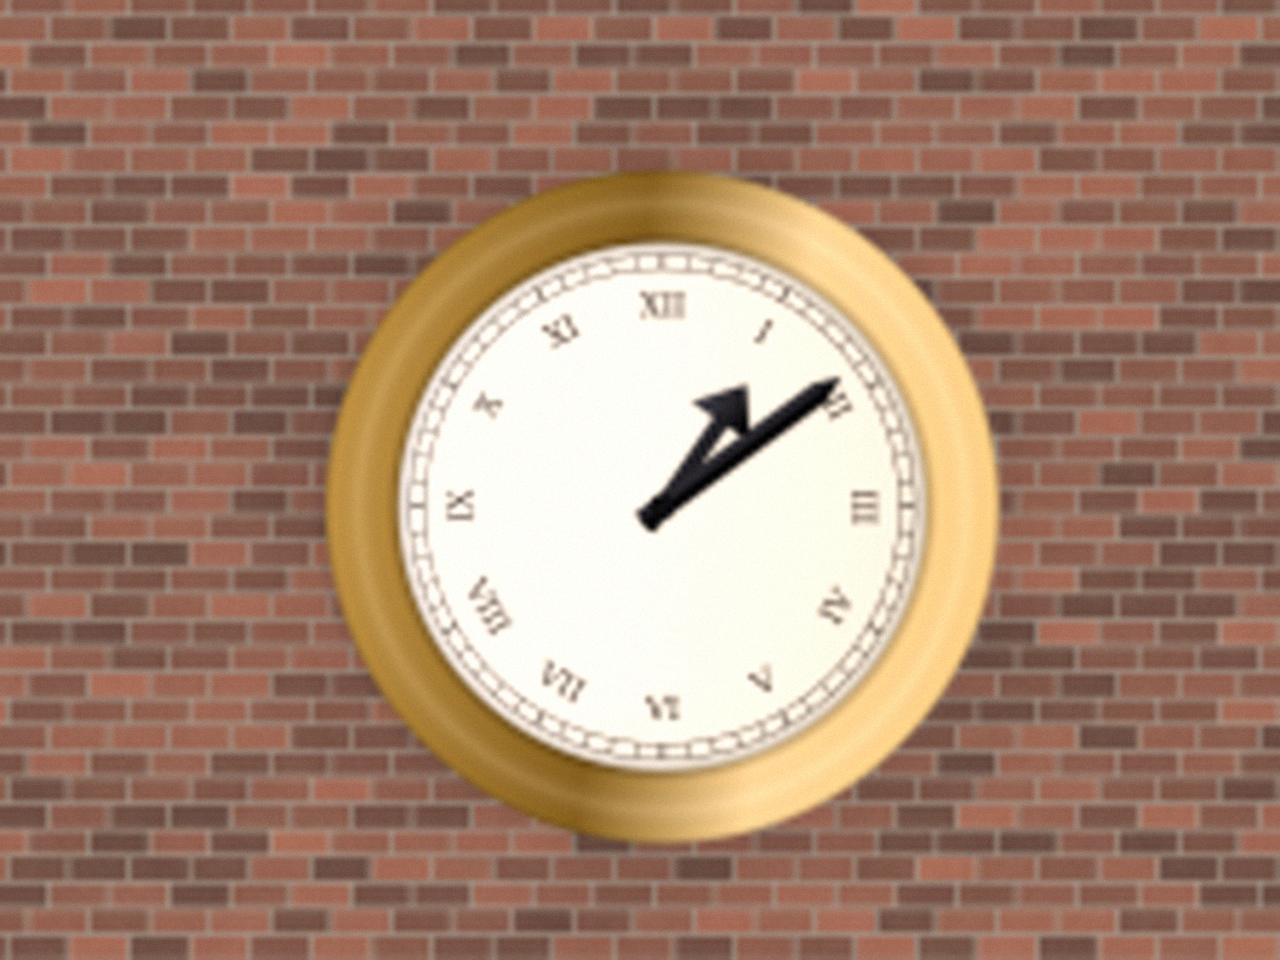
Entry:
1,09
